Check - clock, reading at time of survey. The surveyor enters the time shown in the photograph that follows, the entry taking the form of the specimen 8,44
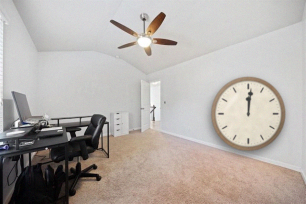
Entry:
12,01
